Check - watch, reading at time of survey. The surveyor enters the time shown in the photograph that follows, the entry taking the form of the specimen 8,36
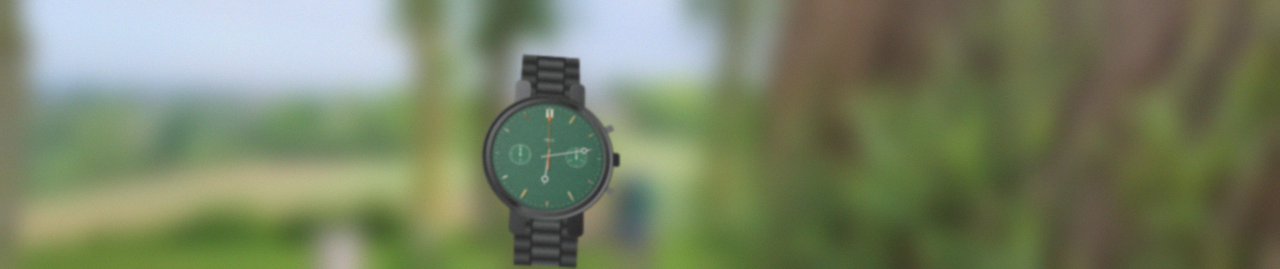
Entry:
6,13
